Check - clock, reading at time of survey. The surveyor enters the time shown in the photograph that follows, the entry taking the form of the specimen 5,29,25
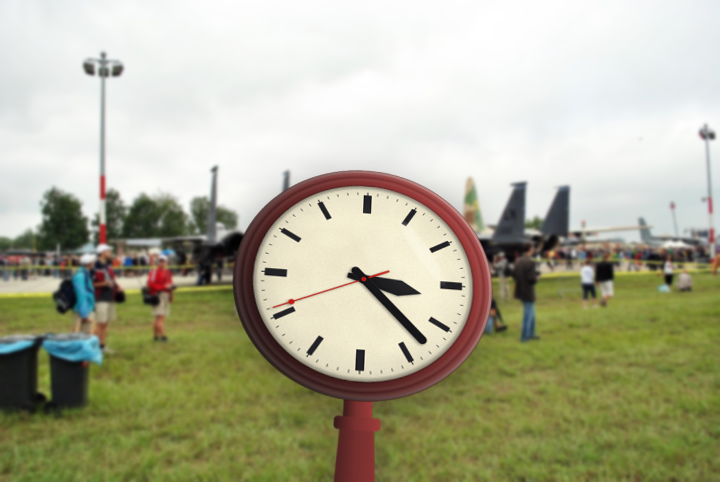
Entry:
3,22,41
